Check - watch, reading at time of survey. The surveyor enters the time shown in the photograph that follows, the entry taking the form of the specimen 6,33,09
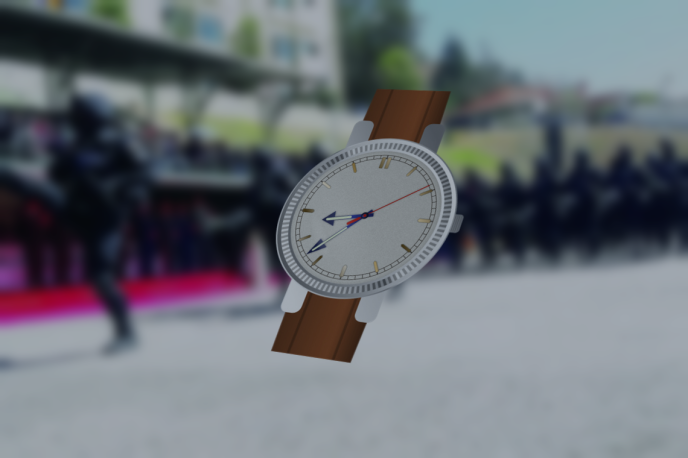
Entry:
8,37,09
